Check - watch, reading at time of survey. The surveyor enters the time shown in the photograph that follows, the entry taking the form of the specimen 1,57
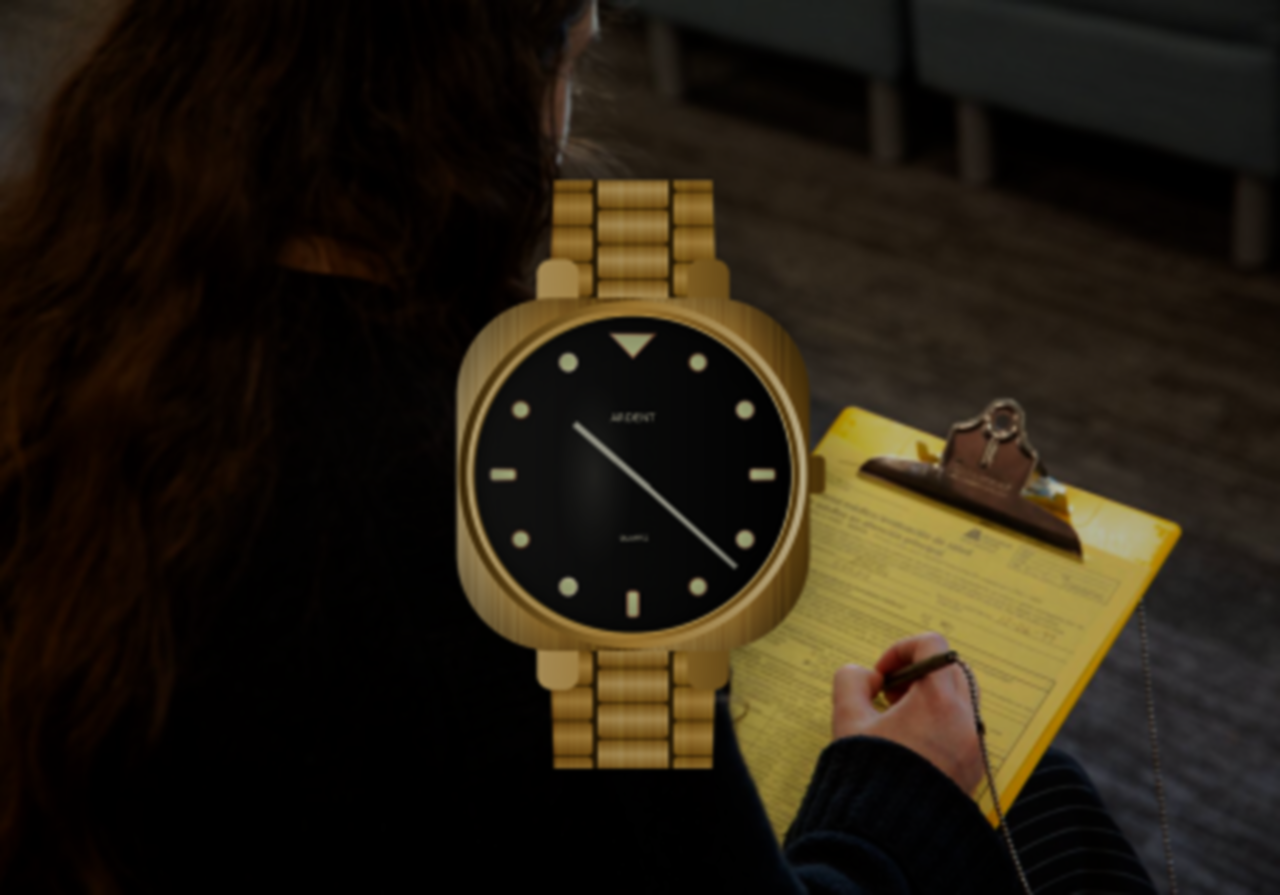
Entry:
10,22
